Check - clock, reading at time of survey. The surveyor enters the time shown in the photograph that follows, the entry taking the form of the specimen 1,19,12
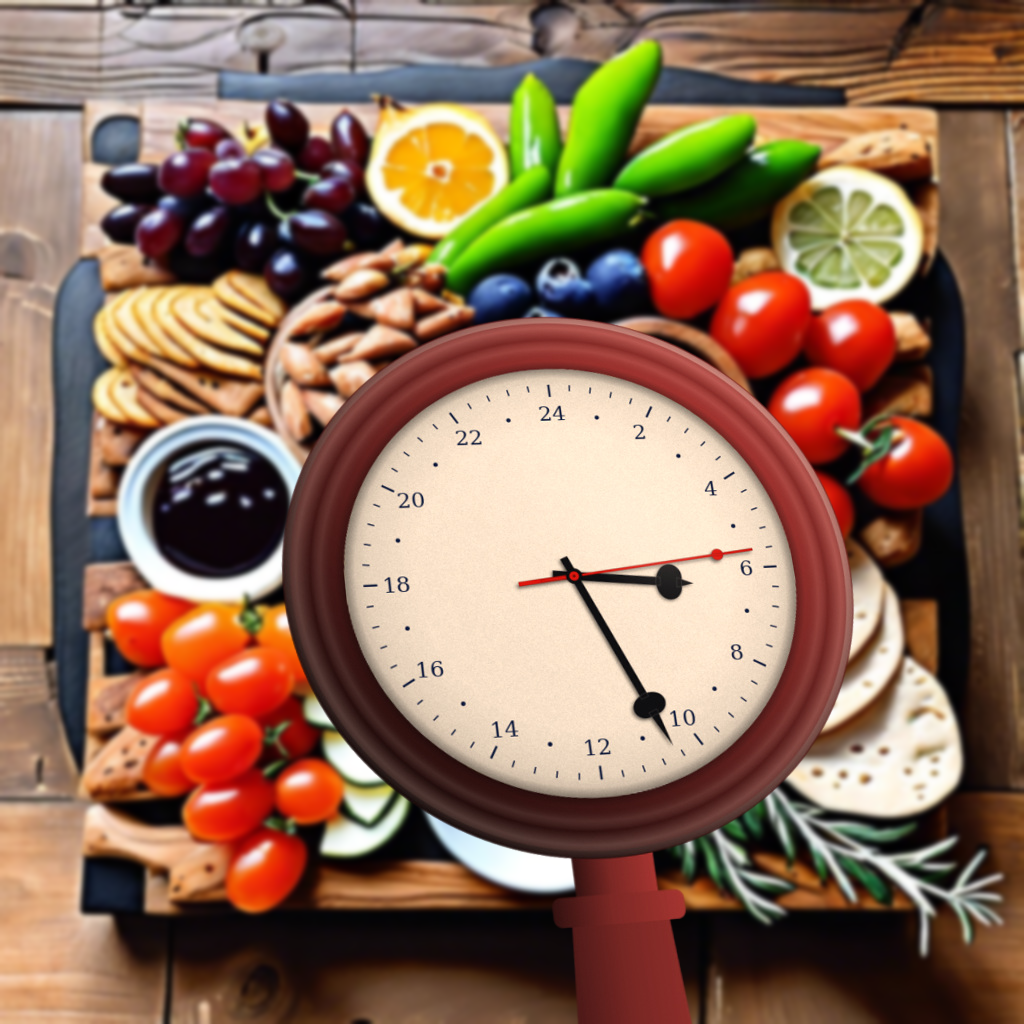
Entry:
6,26,14
